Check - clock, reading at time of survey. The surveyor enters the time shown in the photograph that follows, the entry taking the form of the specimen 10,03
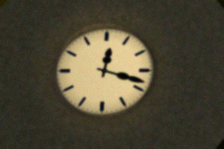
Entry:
12,18
